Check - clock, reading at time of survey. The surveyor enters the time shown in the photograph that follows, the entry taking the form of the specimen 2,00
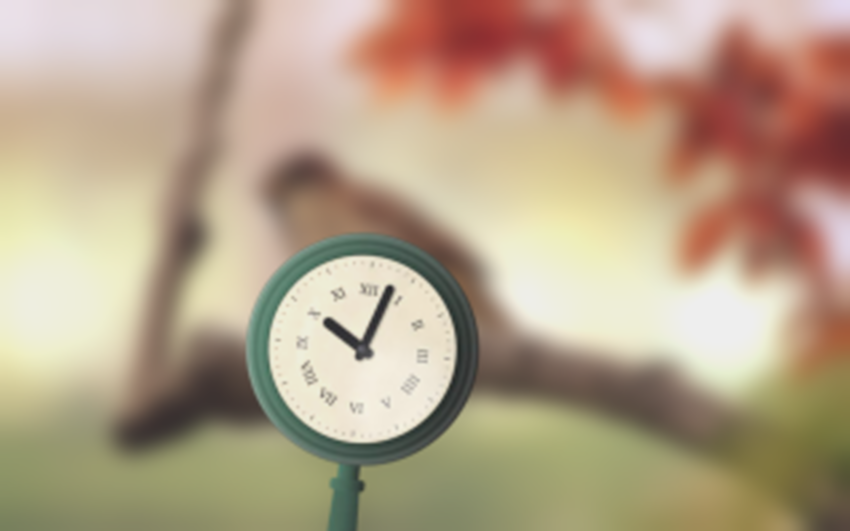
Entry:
10,03
